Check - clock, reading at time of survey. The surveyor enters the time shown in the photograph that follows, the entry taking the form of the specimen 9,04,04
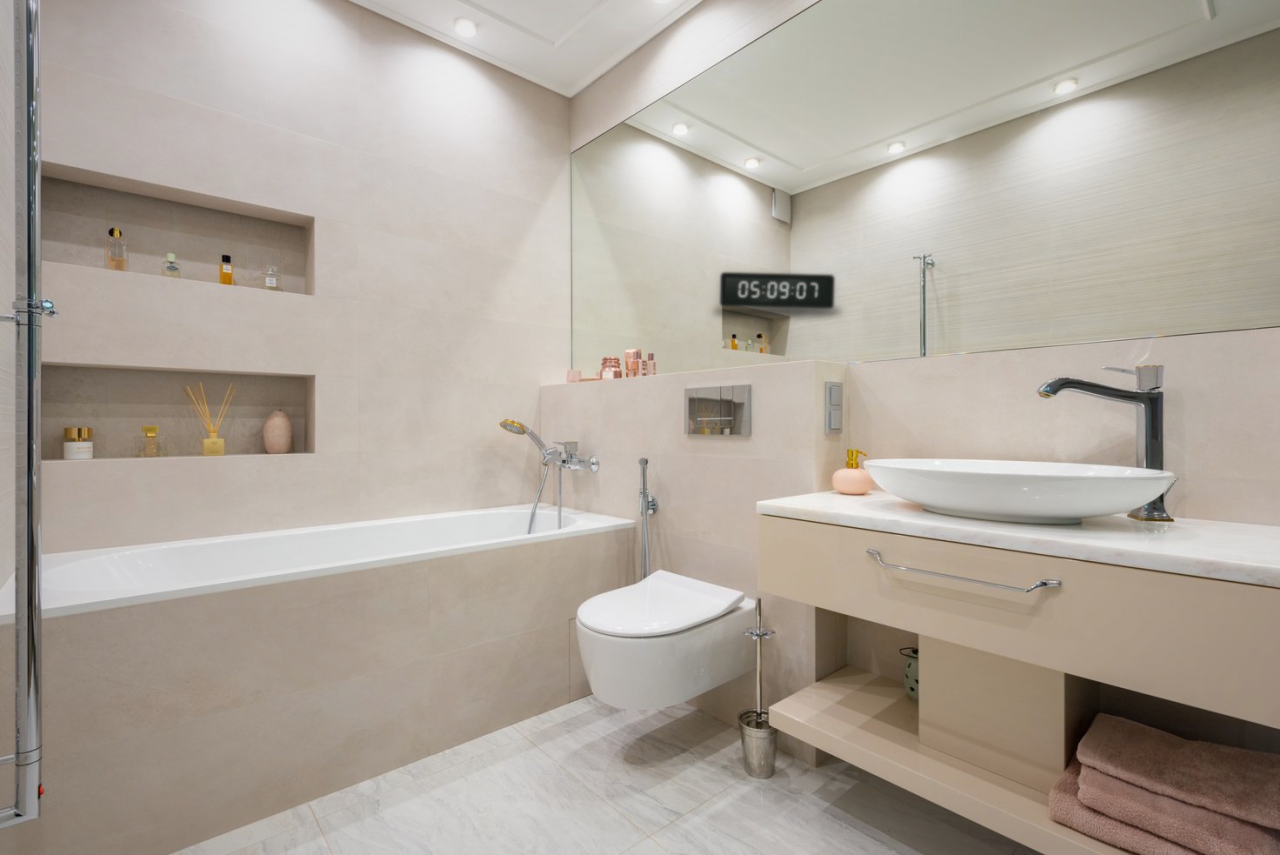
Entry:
5,09,07
